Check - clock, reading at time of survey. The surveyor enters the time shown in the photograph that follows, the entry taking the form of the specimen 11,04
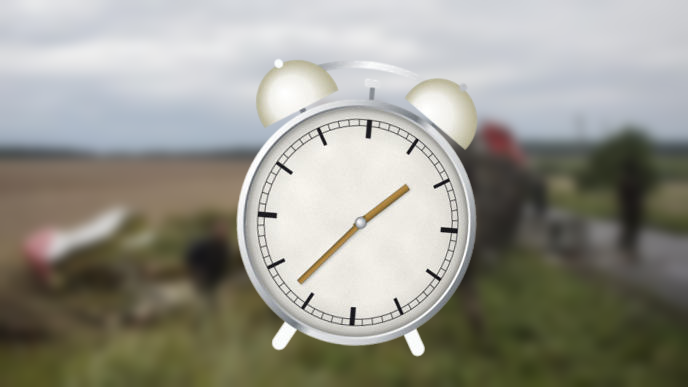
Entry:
1,37
